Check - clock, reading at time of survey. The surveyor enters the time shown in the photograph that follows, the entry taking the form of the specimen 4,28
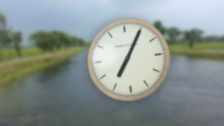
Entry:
7,05
